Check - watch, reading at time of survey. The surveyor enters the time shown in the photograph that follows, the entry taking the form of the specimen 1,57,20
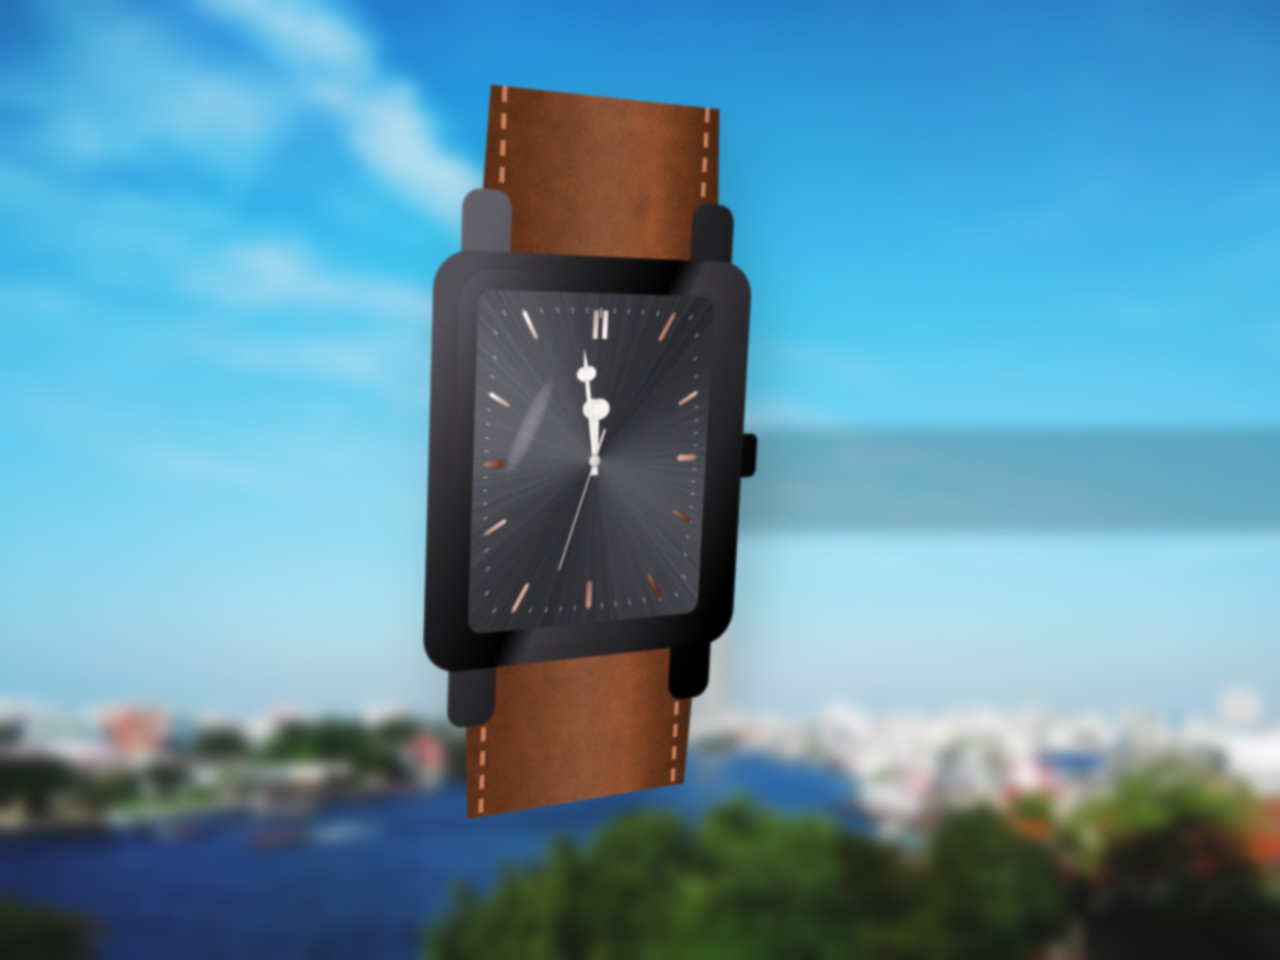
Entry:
11,58,33
